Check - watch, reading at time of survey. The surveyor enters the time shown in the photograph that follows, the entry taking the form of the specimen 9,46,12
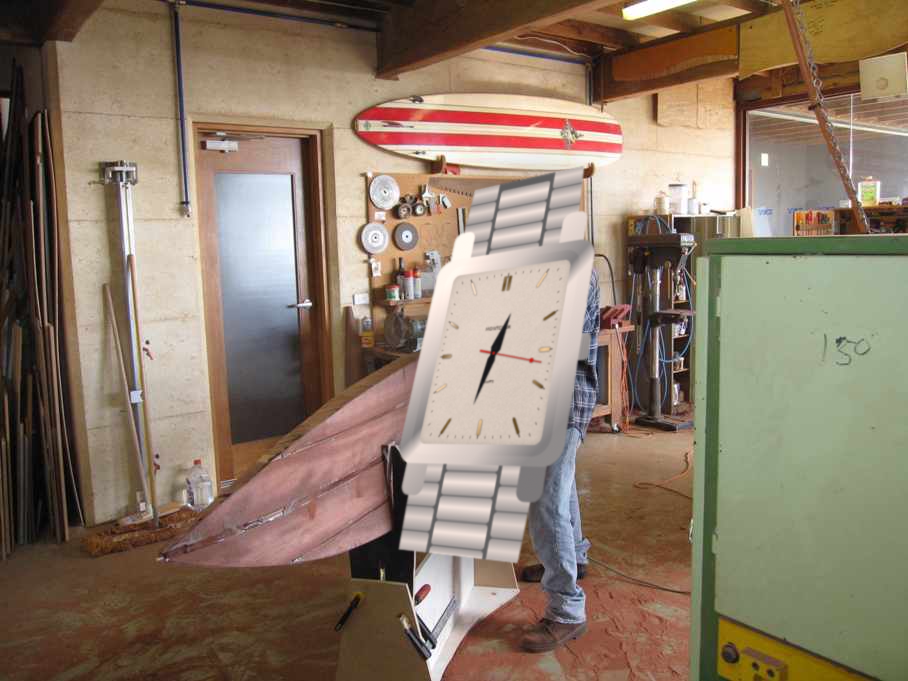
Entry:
12,32,17
